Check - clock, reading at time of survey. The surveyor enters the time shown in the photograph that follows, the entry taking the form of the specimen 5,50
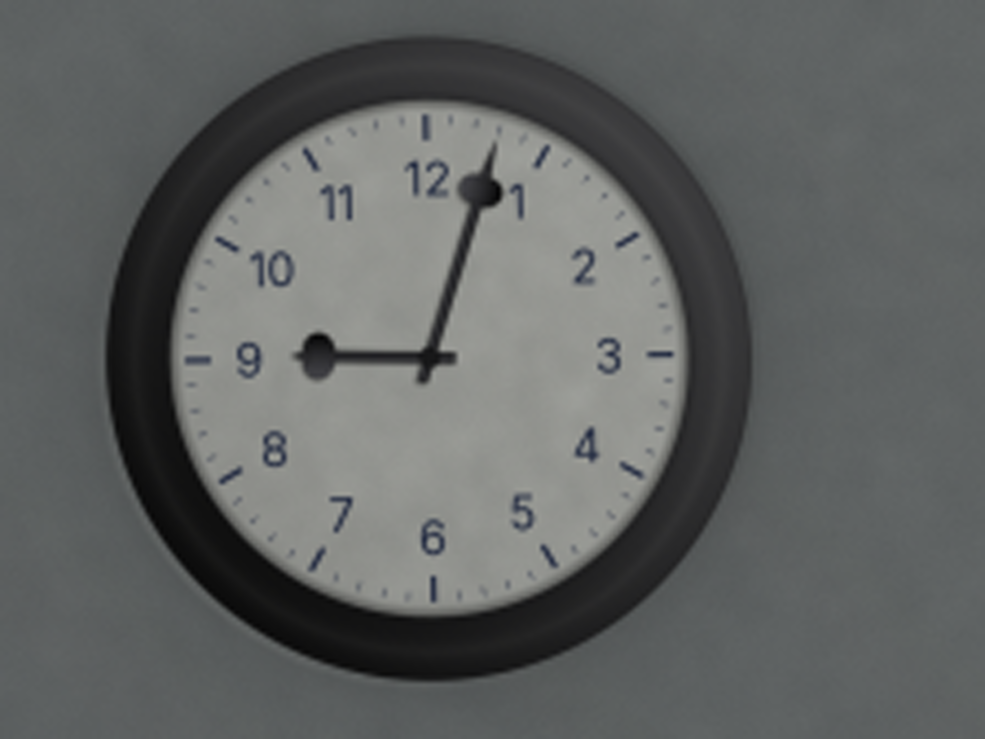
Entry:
9,03
